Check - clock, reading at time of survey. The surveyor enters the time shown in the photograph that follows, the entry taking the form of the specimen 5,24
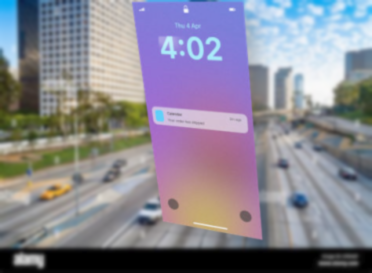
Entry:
4,02
